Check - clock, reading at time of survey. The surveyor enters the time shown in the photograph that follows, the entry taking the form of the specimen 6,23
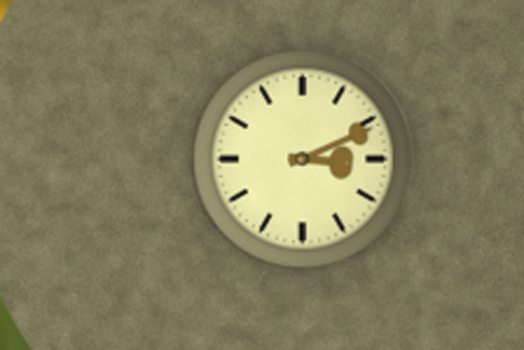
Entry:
3,11
